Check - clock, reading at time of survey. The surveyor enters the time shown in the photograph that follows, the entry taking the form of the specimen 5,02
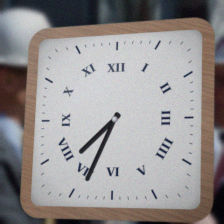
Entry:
7,34
